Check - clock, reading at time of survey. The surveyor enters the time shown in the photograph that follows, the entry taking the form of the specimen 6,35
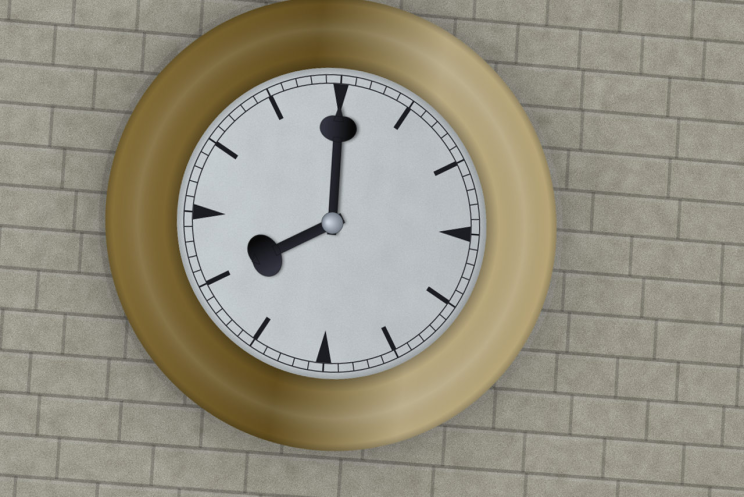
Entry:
8,00
